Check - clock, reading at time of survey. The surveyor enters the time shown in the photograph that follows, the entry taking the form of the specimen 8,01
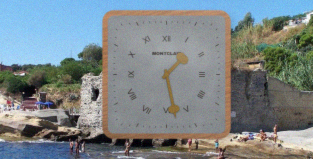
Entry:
1,28
